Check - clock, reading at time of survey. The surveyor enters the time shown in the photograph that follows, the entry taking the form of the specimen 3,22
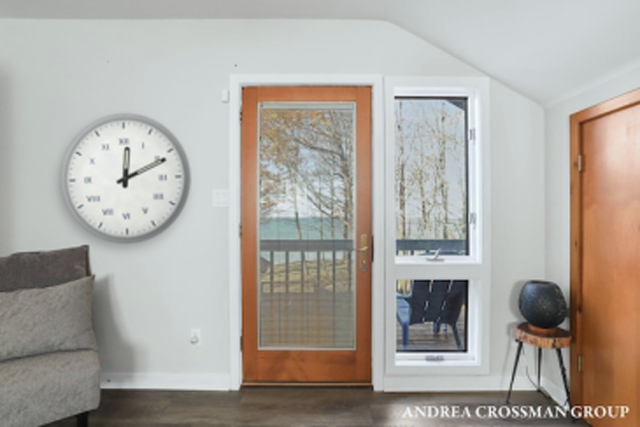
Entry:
12,11
